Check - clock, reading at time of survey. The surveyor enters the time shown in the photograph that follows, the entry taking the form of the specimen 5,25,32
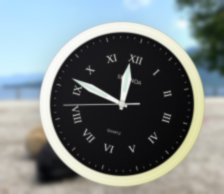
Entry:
11,46,42
